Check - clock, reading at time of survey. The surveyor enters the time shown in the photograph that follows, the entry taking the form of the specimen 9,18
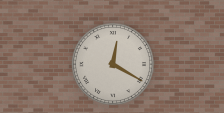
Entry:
12,20
